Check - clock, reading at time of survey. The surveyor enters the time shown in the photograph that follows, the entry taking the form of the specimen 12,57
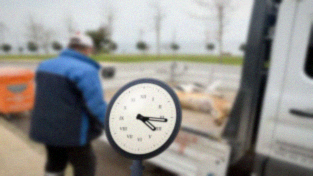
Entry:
4,16
